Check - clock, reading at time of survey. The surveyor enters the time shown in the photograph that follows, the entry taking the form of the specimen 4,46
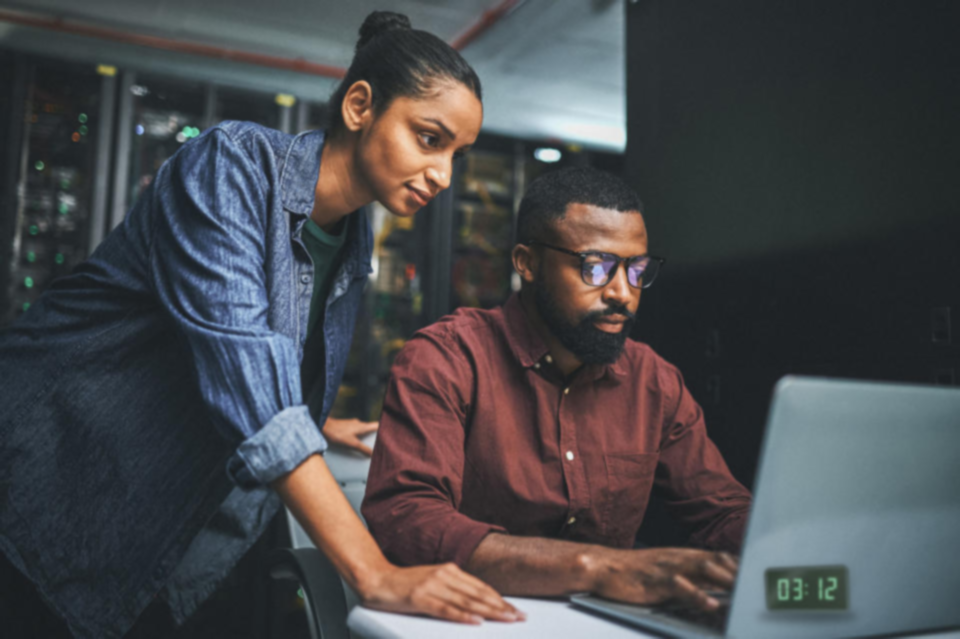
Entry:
3,12
